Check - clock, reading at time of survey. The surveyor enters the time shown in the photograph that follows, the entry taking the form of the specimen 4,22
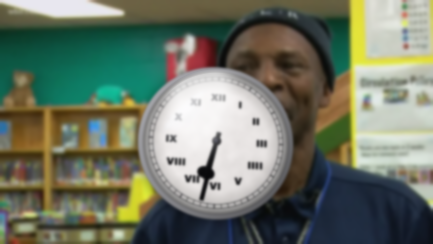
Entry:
6,32
